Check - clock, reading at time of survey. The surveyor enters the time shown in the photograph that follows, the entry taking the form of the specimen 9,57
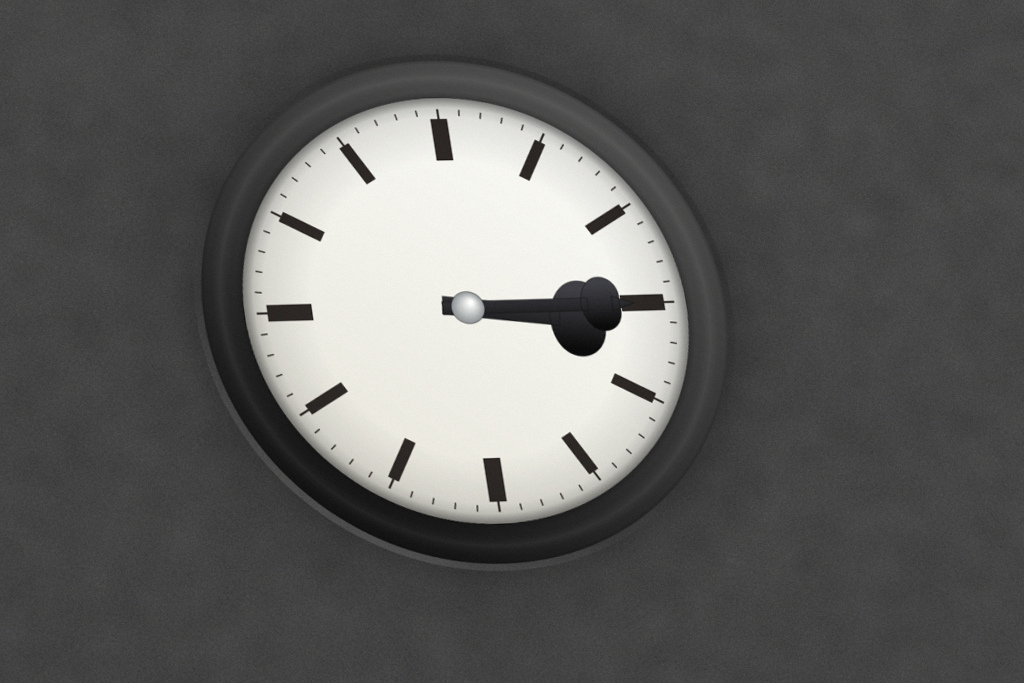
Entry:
3,15
